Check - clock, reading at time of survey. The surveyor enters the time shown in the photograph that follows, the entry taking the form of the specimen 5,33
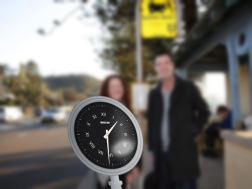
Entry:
1,31
